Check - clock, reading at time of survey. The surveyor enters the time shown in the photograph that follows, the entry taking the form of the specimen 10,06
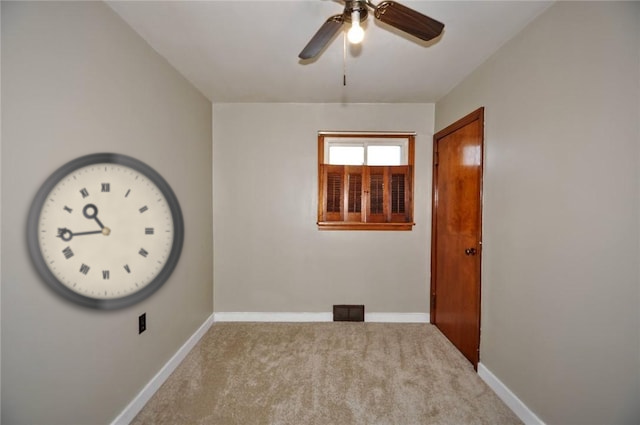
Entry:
10,44
